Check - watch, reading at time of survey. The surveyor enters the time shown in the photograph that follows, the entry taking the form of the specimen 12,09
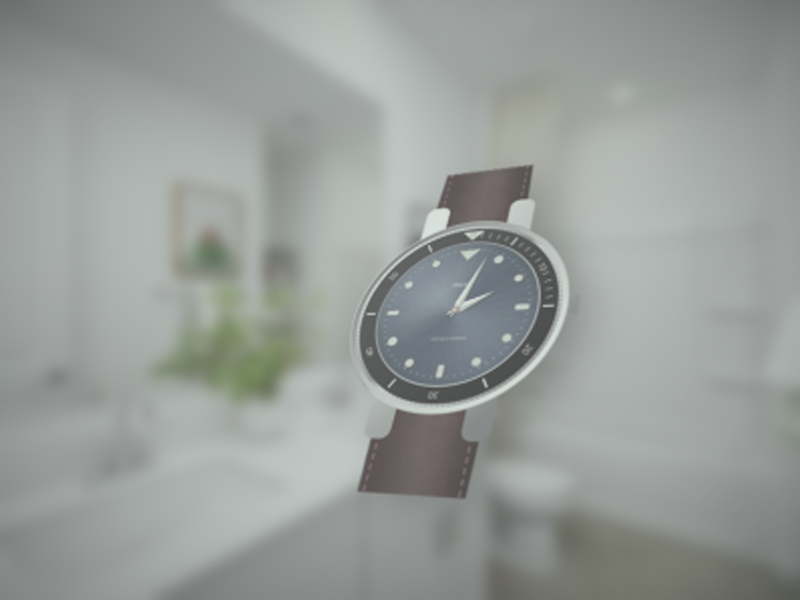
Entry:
2,03
